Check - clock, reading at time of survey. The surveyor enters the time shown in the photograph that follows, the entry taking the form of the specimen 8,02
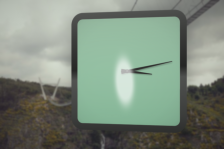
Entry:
3,13
